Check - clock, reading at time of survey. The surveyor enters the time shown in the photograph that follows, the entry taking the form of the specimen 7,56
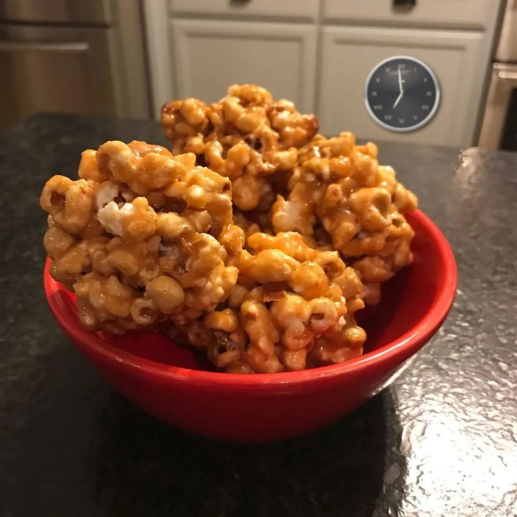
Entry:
6,59
